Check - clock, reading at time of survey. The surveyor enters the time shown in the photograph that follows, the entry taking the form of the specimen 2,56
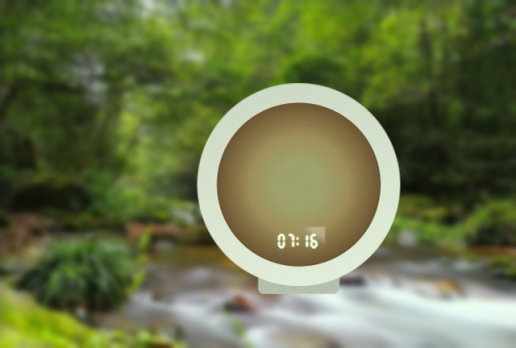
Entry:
7,16
